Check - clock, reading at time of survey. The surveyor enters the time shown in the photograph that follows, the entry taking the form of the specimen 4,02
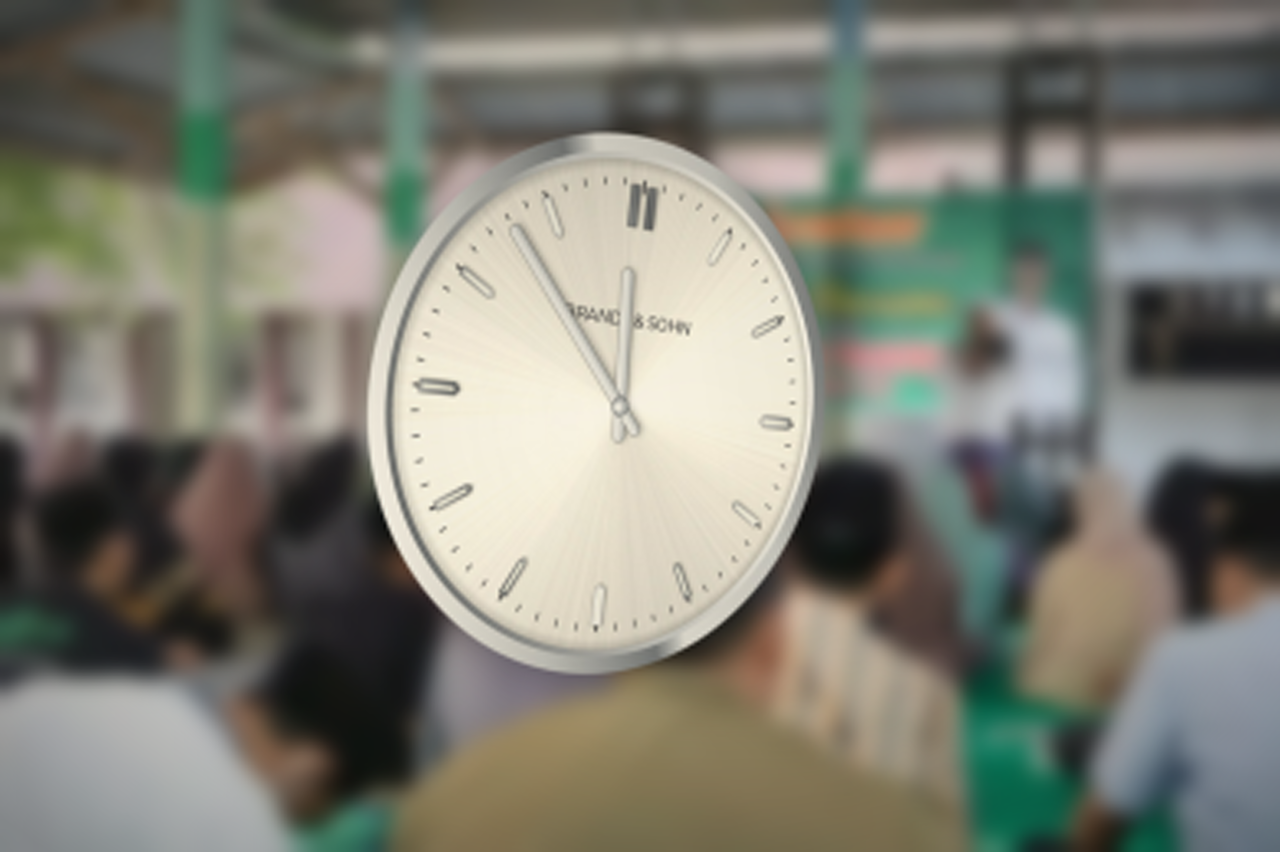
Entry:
11,53
